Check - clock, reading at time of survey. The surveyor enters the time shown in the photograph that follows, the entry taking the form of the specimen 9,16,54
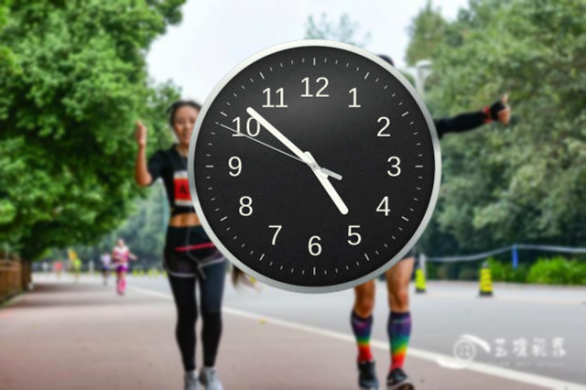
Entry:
4,51,49
